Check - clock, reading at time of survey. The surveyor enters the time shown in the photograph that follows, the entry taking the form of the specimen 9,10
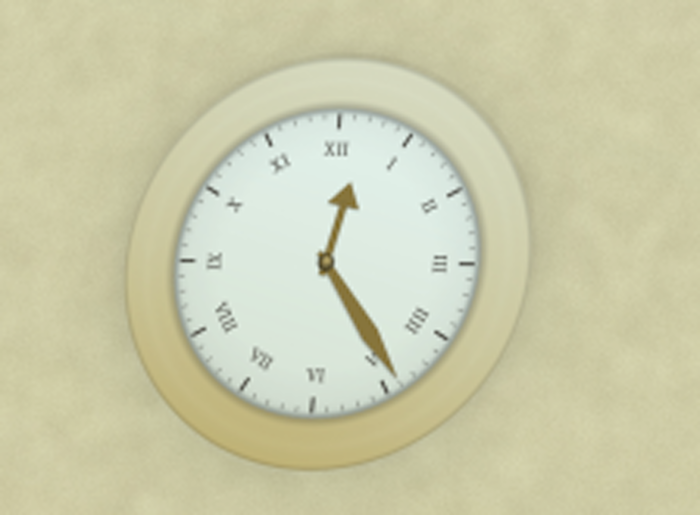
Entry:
12,24
